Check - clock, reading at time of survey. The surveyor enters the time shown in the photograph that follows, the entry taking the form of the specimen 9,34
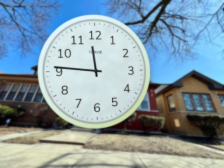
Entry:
11,46
